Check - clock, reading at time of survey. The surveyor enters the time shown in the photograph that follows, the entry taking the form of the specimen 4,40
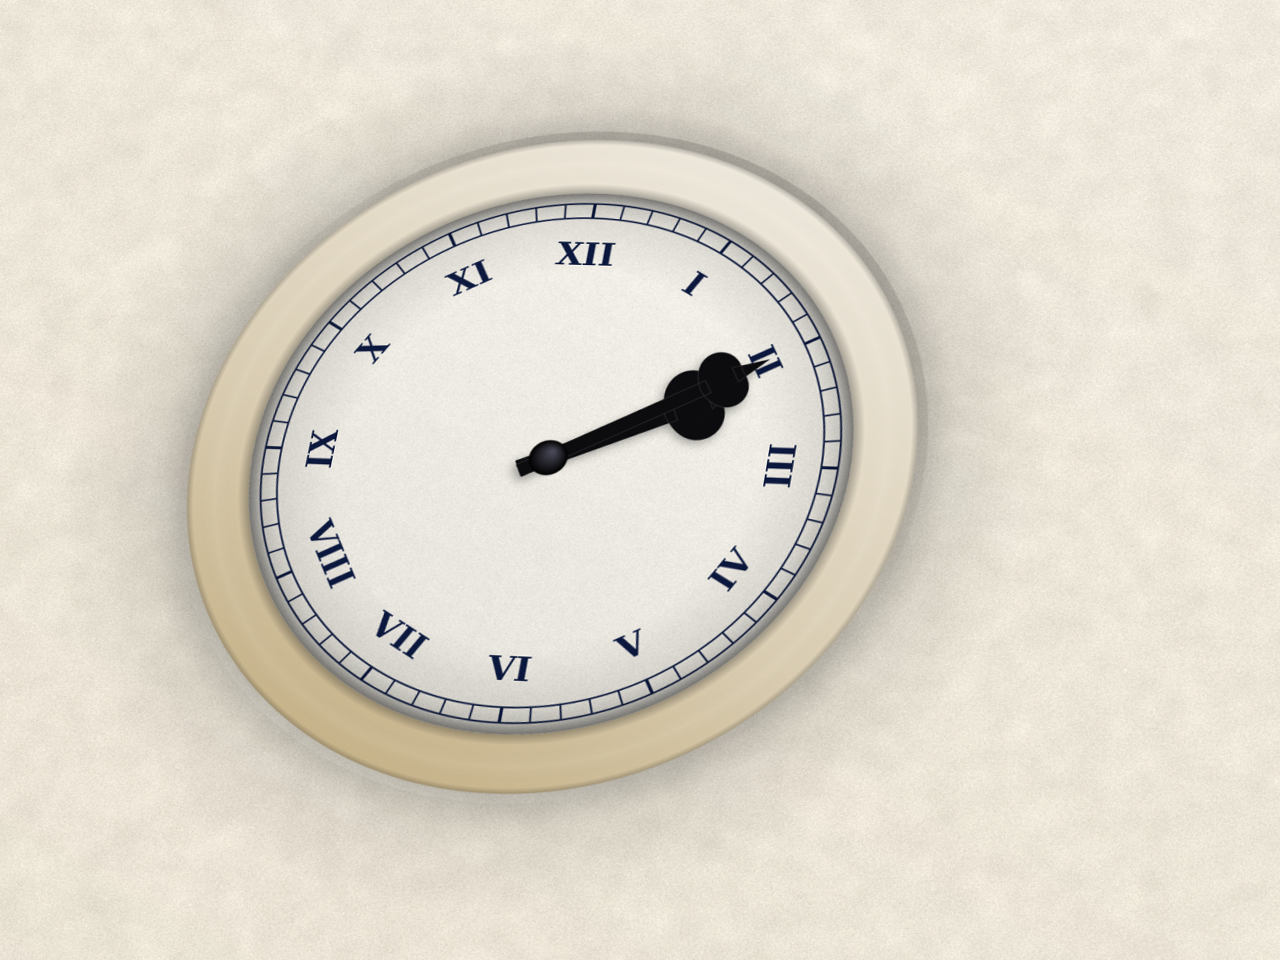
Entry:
2,10
